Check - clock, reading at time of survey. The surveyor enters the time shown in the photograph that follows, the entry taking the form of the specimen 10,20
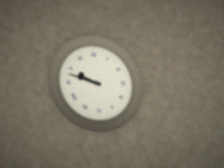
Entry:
9,48
